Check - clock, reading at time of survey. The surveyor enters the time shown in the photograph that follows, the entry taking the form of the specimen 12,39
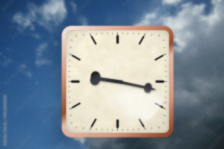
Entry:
9,17
